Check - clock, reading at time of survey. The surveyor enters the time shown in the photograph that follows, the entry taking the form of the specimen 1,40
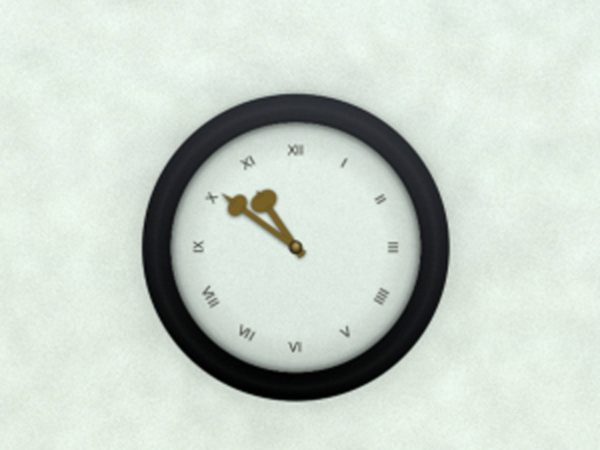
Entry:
10,51
